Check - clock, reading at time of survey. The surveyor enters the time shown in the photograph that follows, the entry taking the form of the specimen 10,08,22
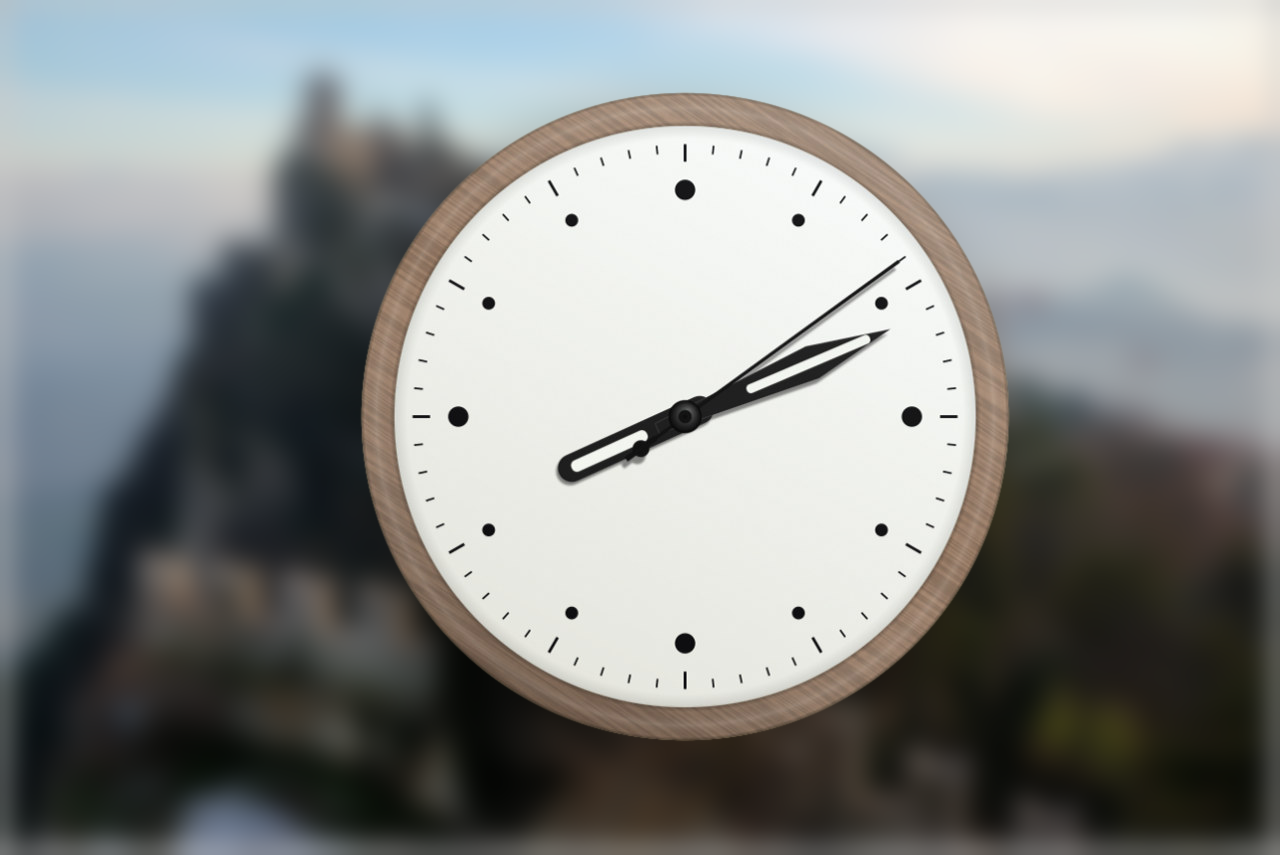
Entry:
8,11,09
